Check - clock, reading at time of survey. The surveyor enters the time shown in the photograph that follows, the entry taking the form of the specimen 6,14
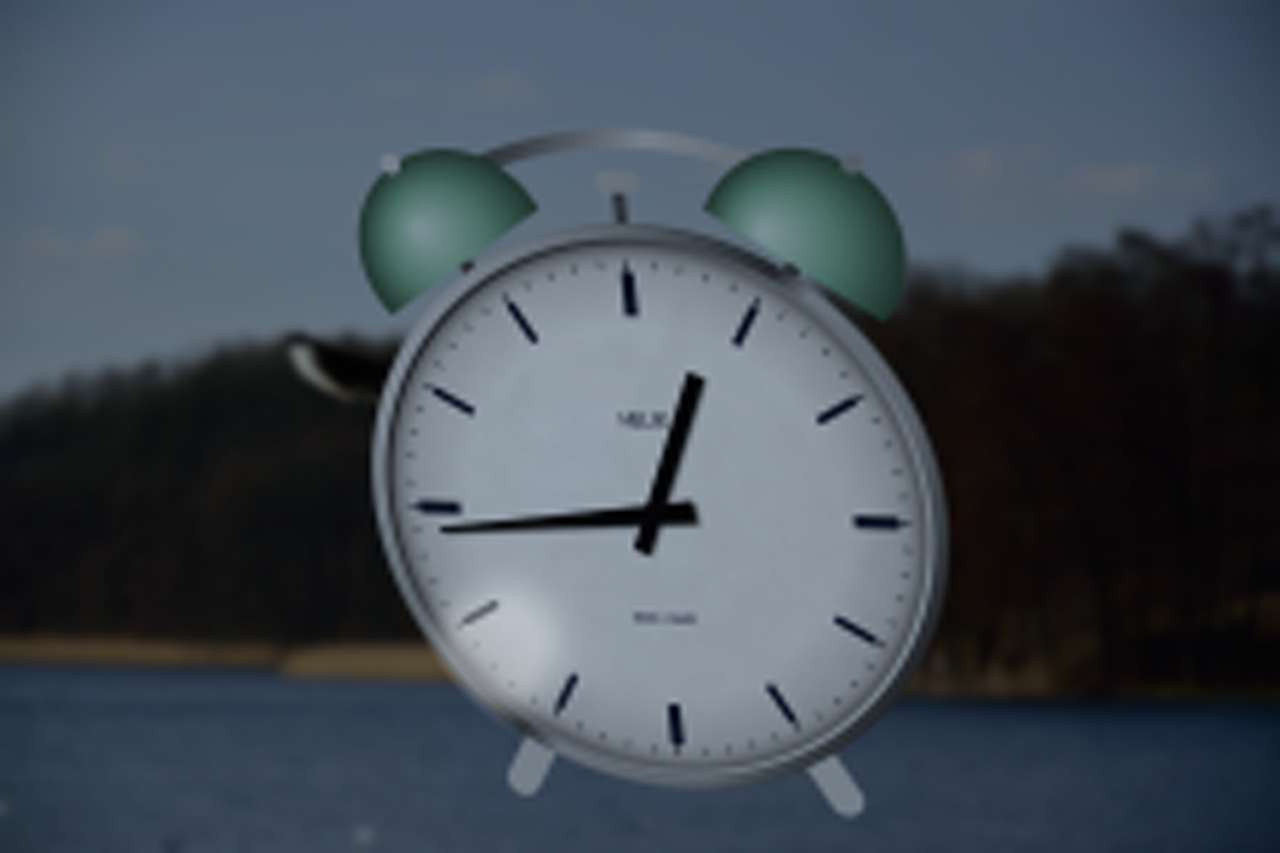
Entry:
12,44
